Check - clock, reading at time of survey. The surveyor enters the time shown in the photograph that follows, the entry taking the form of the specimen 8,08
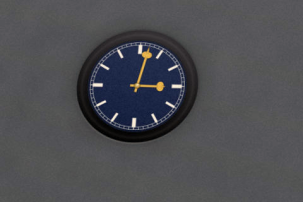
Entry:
3,02
